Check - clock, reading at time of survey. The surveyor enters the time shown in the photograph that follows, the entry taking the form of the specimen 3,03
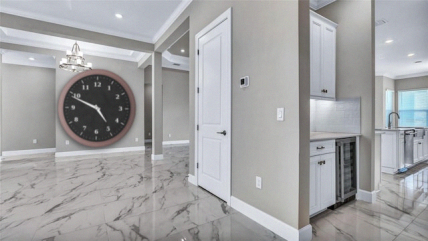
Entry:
4,49
